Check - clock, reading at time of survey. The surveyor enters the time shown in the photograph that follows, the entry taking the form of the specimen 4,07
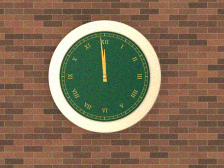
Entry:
11,59
